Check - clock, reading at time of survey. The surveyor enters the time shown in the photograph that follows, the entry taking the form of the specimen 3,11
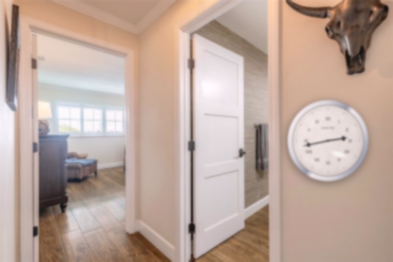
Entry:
2,43
